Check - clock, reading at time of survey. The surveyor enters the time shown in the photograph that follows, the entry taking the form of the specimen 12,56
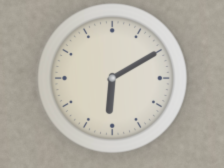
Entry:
6,10
